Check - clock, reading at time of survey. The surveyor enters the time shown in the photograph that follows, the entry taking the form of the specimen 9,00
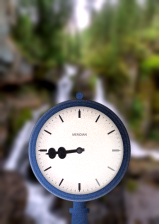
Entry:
8,44
